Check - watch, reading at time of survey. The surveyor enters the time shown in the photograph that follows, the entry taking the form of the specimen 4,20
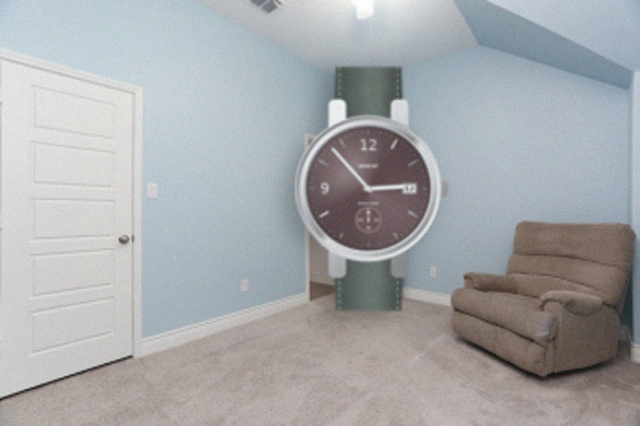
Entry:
2,53
